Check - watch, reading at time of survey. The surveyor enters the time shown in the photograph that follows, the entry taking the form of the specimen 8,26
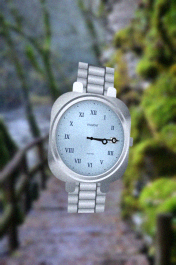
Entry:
3,15
